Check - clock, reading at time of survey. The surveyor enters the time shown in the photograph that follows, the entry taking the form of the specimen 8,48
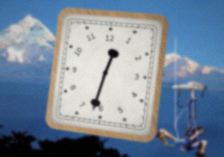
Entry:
12,32
